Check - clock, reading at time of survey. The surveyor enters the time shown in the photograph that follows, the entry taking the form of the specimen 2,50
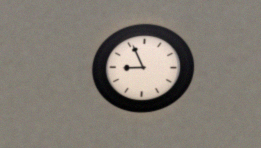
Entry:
8,56
